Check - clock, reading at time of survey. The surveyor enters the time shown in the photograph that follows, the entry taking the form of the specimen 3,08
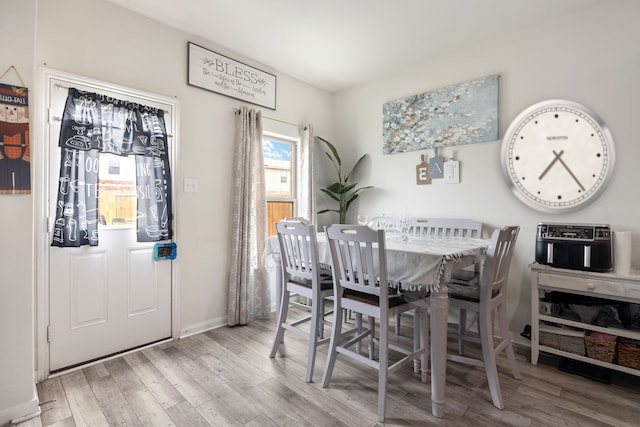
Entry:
7,24
